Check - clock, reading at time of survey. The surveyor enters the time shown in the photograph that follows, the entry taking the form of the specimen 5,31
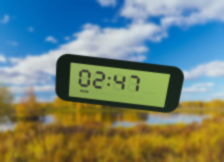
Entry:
2,47
